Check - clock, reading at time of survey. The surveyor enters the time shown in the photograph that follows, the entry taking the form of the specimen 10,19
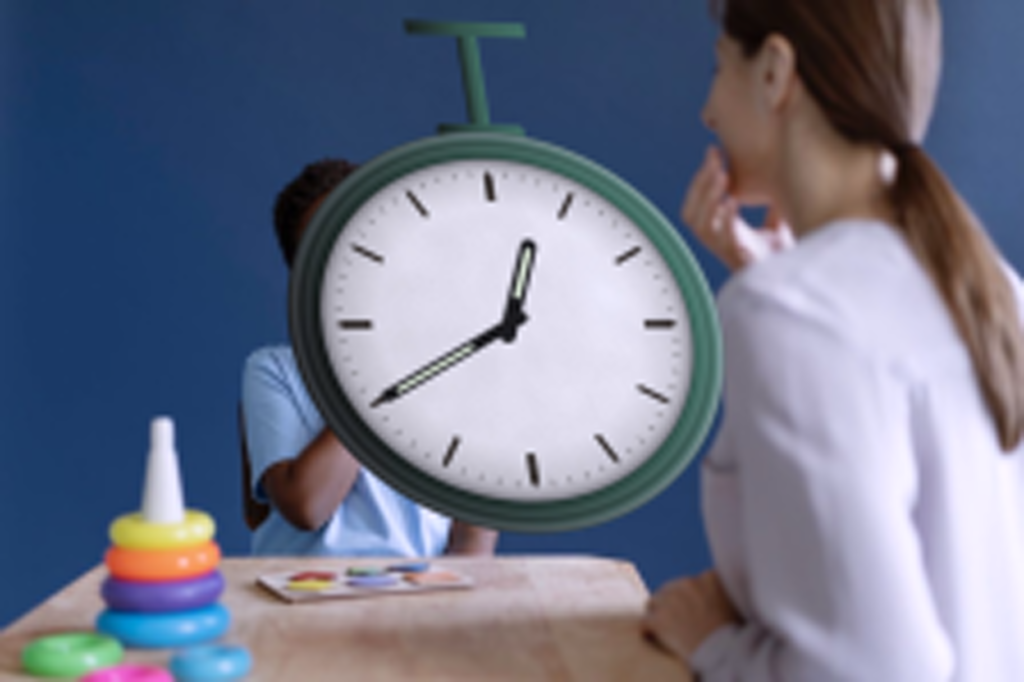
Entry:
12,40
